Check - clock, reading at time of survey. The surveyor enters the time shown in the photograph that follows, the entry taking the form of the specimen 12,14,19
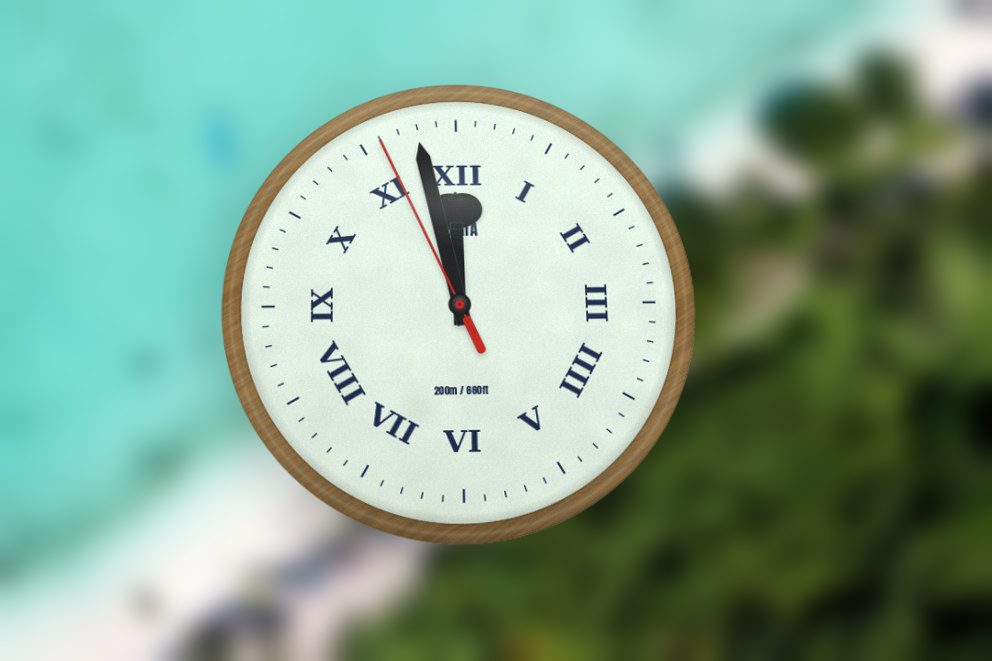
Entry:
11,57,56
